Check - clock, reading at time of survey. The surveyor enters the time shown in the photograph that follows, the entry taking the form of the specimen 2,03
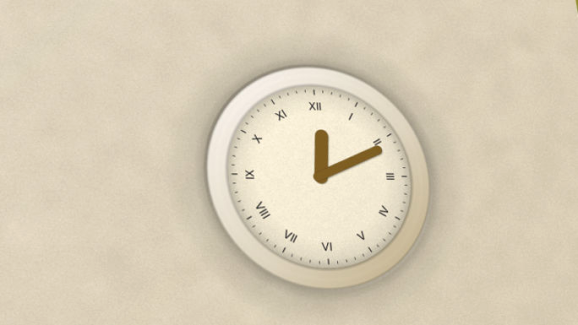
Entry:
12,11
